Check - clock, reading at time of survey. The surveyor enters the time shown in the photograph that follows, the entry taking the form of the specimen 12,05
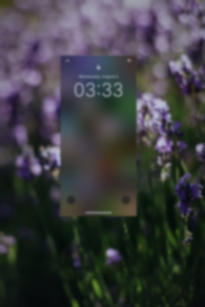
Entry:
3,33
